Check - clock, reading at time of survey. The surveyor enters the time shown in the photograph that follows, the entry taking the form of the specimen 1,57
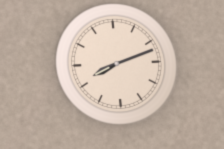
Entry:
8,12
